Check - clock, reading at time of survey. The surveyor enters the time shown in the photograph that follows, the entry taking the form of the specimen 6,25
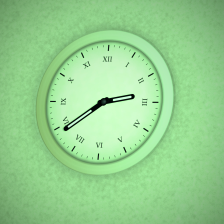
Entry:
2,39
